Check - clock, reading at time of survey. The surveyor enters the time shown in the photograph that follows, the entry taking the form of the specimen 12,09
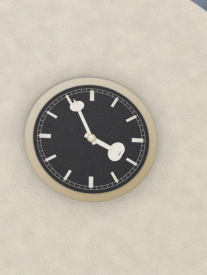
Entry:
3,56
